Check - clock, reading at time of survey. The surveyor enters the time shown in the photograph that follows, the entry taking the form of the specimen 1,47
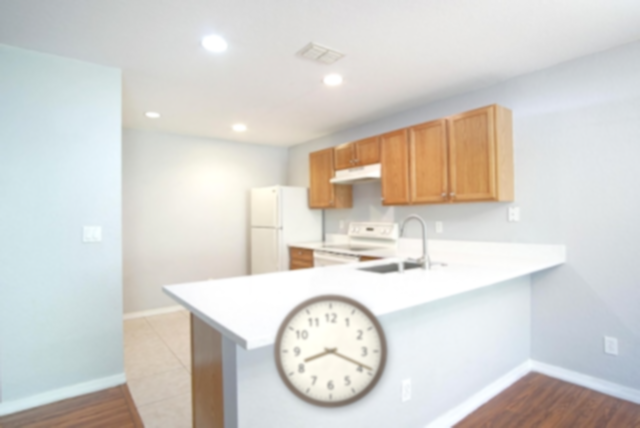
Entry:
8,19
